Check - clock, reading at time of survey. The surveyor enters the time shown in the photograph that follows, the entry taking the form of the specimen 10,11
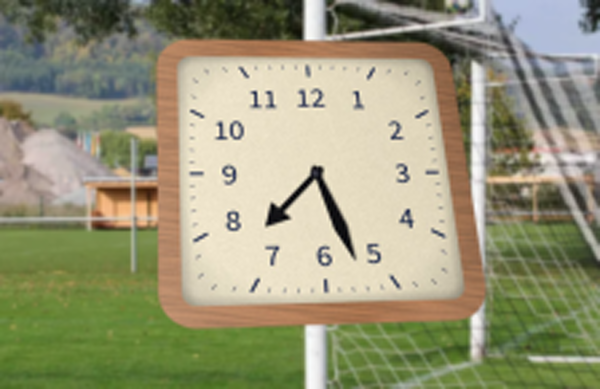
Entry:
7,27
